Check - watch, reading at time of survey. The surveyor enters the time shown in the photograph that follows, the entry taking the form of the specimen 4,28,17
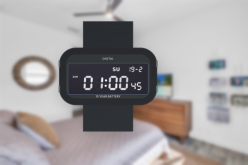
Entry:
1,00,45
